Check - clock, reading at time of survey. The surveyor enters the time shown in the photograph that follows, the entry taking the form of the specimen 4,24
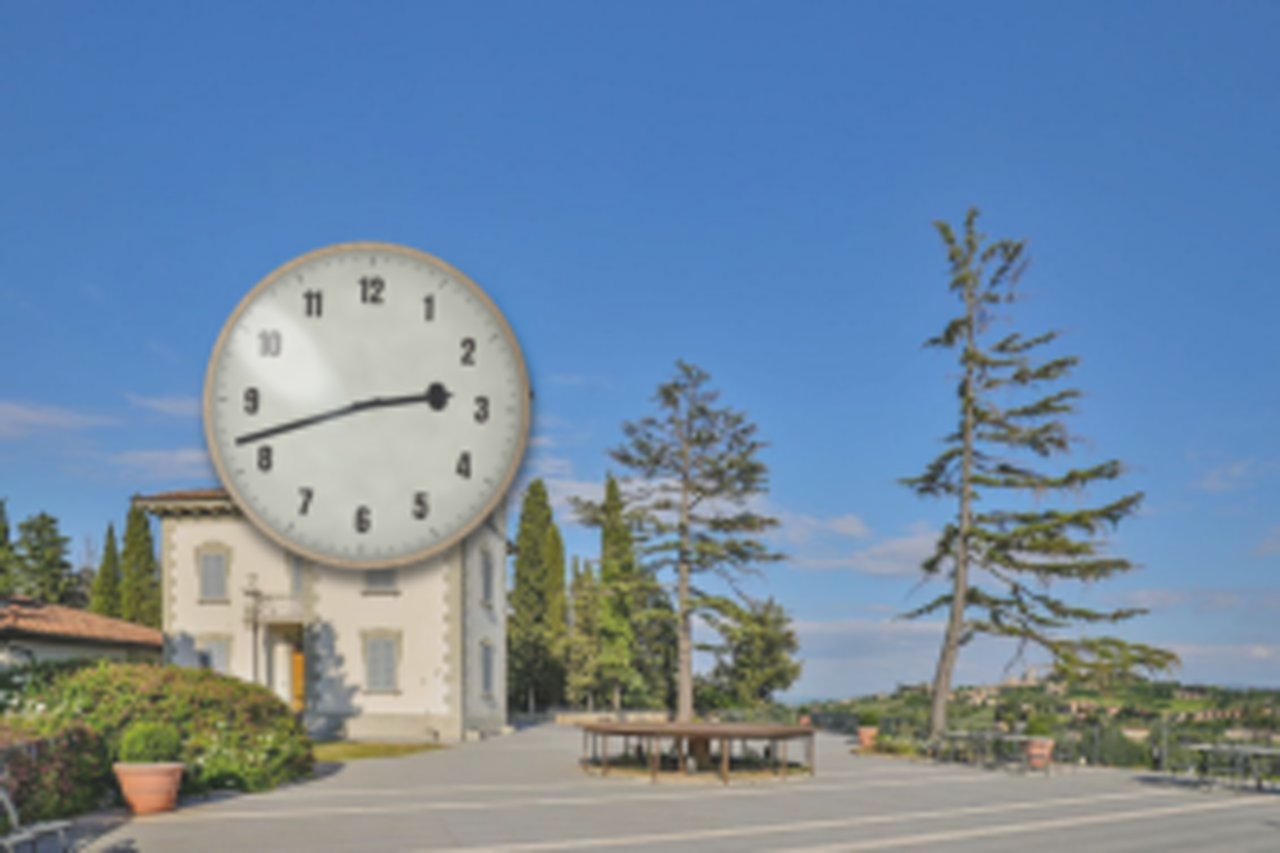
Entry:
2,42
